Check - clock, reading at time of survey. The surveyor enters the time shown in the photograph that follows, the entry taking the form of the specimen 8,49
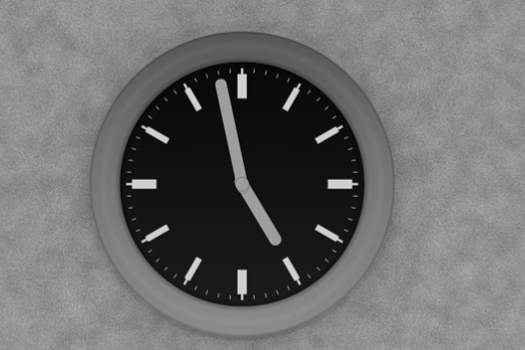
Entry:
4,58
